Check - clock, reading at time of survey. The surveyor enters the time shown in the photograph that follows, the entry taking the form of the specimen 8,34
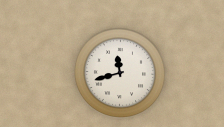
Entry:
11,42
